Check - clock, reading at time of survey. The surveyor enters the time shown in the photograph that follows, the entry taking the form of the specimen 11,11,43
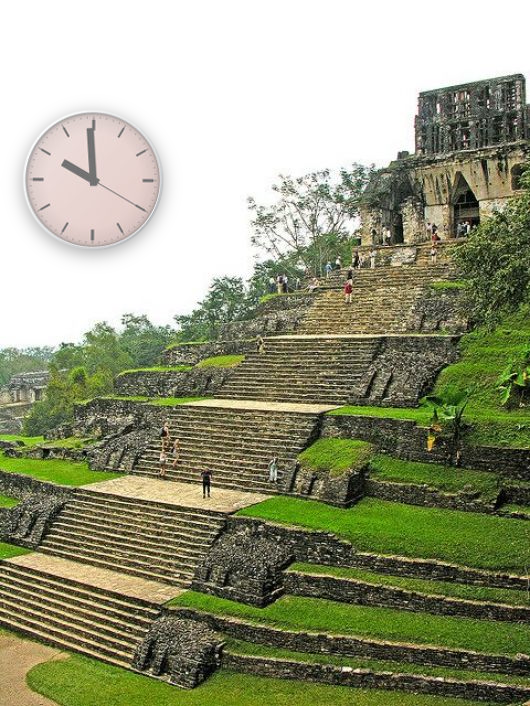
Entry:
9,59,20
